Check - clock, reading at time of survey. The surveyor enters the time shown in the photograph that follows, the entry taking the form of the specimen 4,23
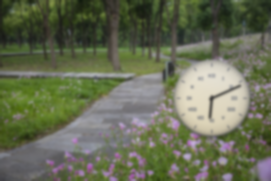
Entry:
6,11
